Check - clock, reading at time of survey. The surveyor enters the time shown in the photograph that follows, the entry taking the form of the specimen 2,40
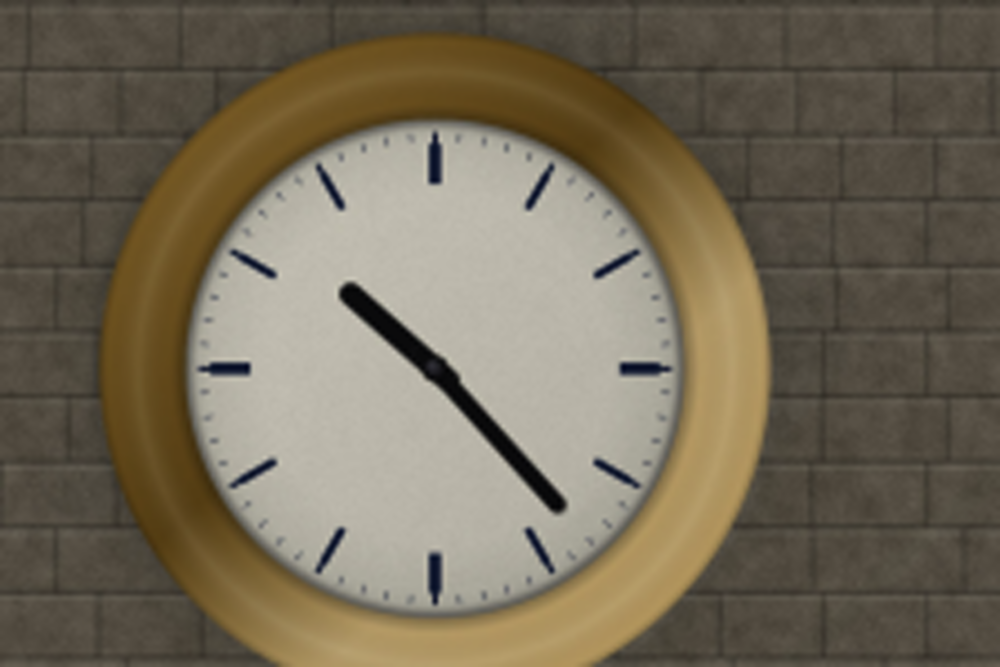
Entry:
10,23
